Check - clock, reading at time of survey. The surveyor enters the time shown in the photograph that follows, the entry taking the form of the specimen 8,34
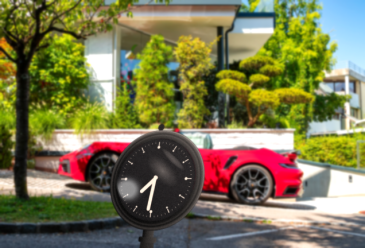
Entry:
7,31
